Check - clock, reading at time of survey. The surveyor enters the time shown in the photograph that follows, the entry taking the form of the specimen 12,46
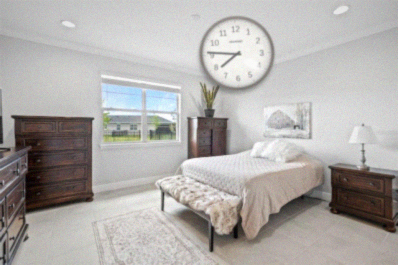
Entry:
7,46
